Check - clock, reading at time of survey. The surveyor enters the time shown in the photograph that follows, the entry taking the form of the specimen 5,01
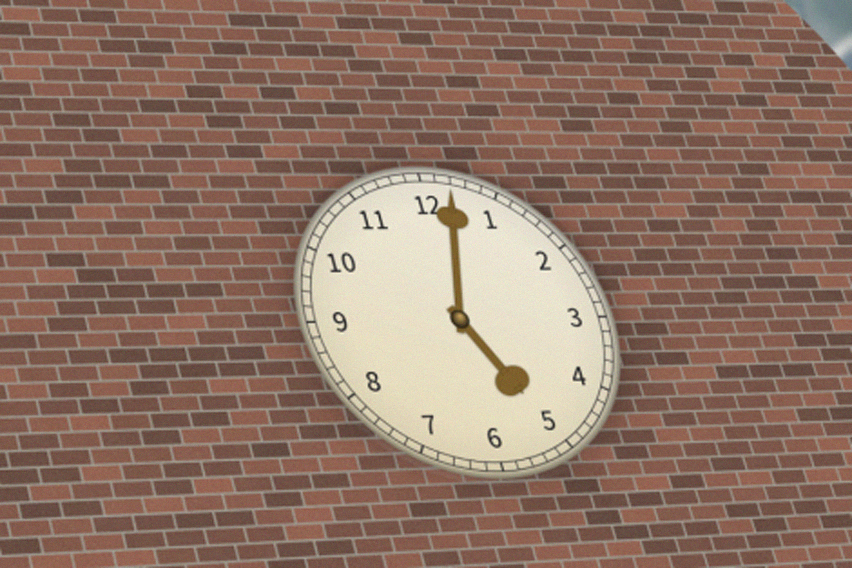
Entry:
5,02
